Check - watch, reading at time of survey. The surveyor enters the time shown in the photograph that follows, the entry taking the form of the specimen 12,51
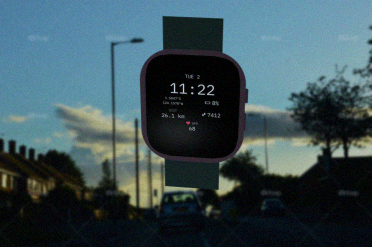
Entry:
11,22
